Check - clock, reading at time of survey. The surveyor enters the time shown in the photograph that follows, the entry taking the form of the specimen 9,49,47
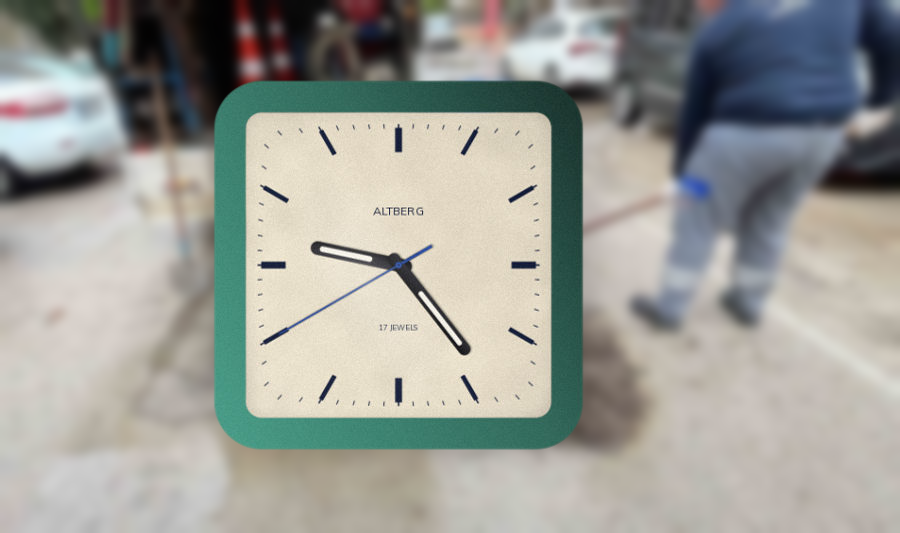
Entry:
9,23,40
